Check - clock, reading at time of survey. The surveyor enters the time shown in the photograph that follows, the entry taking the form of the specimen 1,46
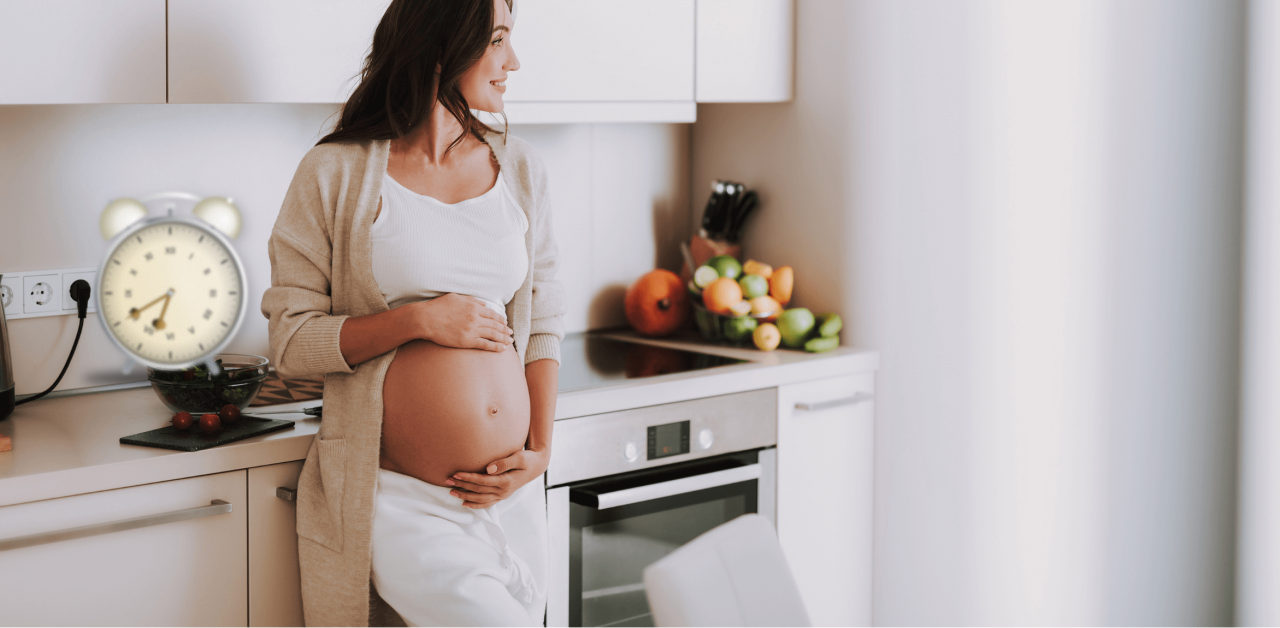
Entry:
6,40
